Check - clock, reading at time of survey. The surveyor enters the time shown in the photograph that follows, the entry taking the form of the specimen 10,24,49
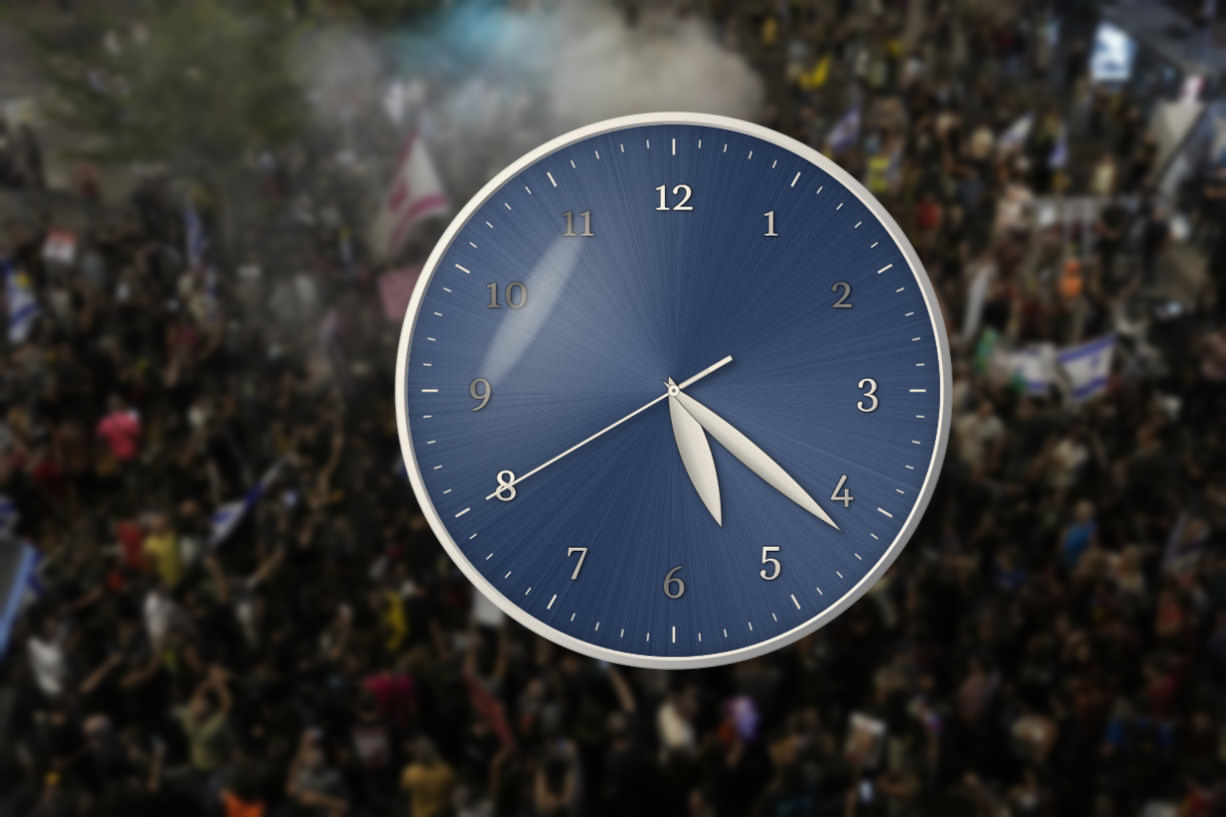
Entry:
5,21,40
